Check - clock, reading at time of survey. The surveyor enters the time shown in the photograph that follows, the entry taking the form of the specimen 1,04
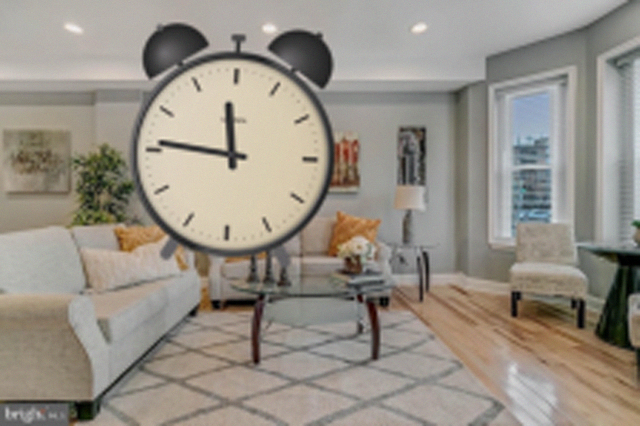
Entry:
11,46
